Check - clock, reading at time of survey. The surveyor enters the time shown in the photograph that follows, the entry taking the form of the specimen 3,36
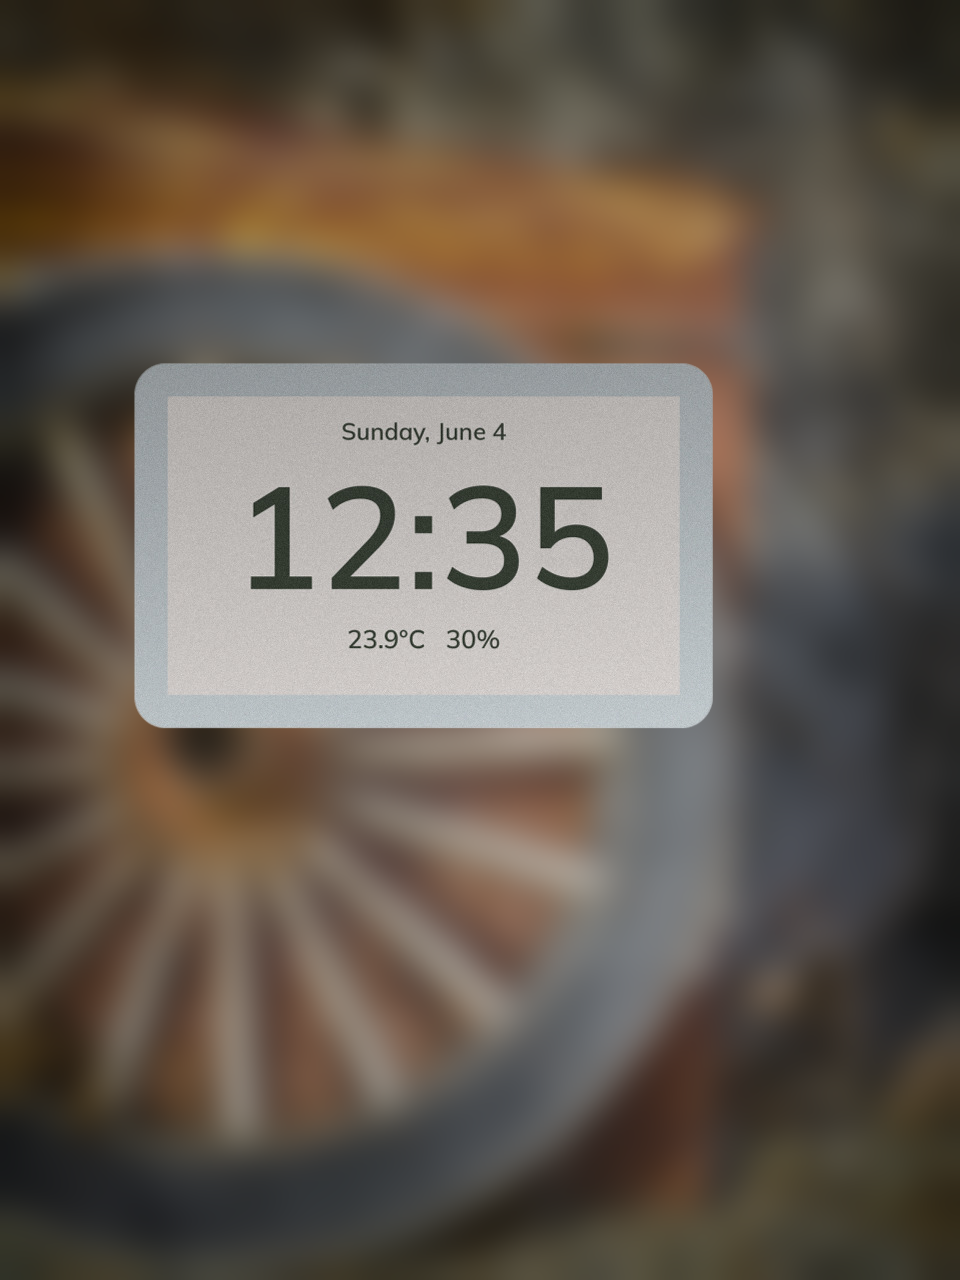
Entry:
12,35
